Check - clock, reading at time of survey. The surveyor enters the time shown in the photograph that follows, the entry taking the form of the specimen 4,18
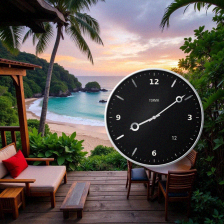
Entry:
8,09
